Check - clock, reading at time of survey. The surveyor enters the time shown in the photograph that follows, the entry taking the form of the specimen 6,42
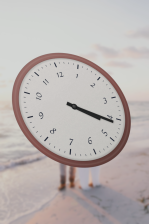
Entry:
4,21
